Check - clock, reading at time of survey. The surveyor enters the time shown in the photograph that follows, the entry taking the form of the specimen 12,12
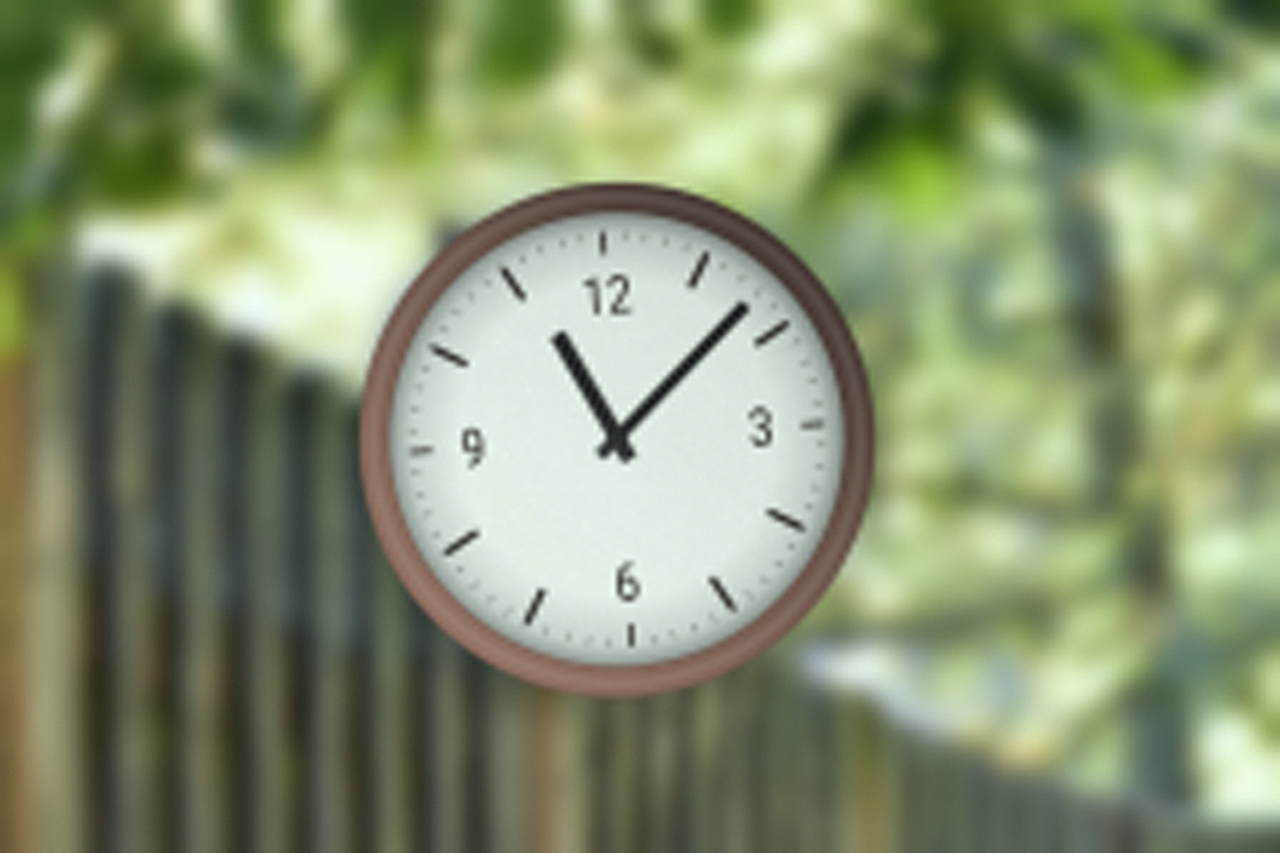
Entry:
11,08
